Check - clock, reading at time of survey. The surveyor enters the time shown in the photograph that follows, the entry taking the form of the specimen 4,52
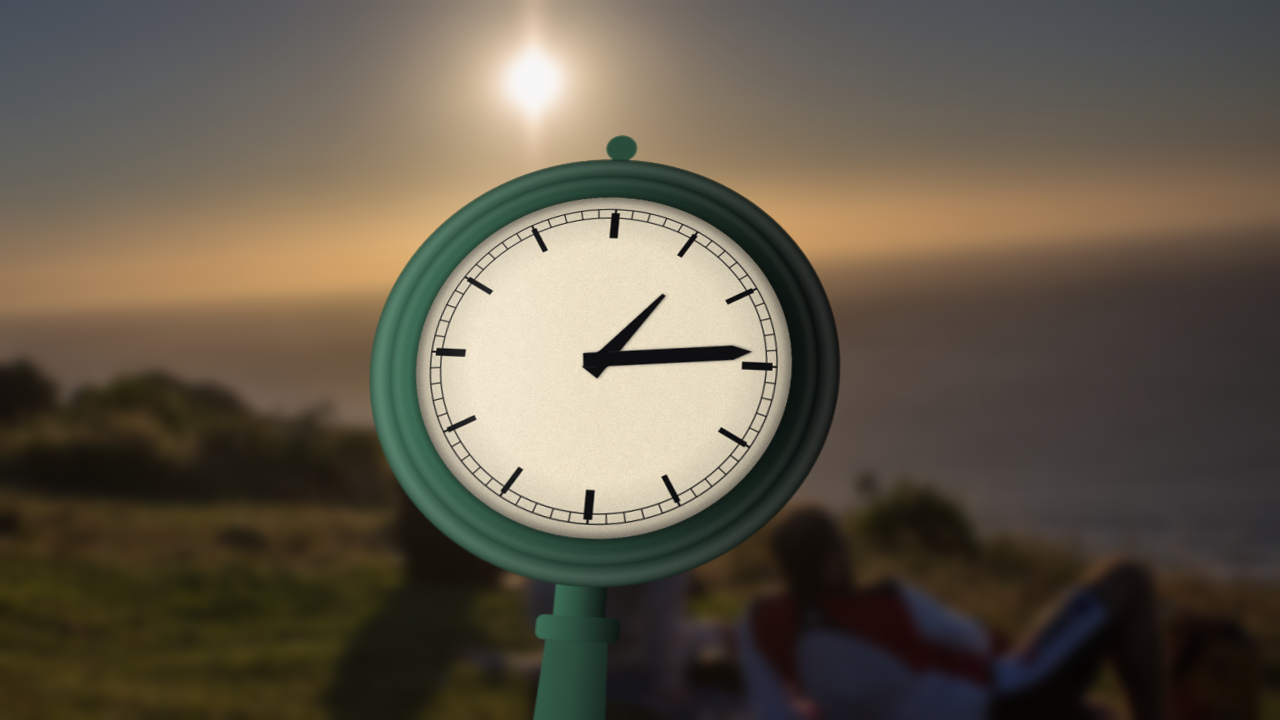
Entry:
1,14
